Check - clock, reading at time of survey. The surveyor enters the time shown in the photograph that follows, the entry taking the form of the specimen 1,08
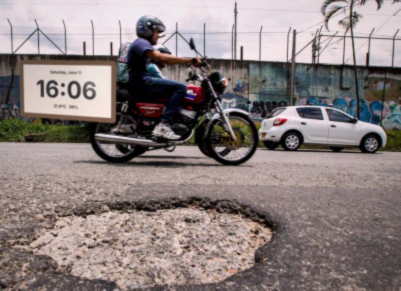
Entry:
16,06
